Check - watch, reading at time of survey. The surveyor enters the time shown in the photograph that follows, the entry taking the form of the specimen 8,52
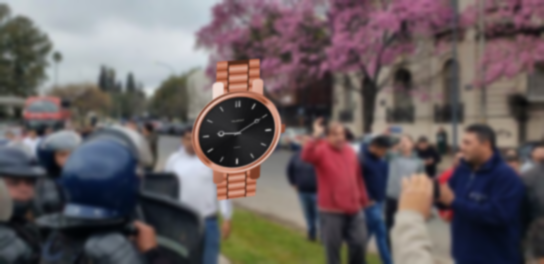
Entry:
9,10
